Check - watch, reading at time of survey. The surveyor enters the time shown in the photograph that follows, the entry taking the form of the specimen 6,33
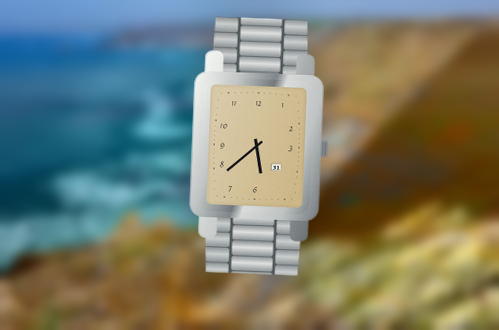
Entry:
5,38
